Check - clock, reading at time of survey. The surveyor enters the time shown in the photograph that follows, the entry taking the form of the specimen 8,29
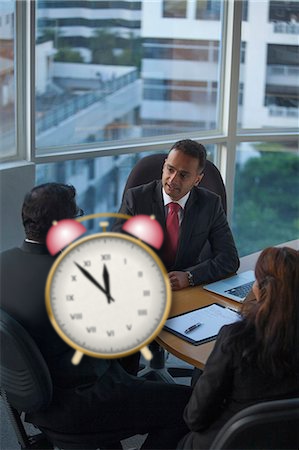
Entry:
11,53
